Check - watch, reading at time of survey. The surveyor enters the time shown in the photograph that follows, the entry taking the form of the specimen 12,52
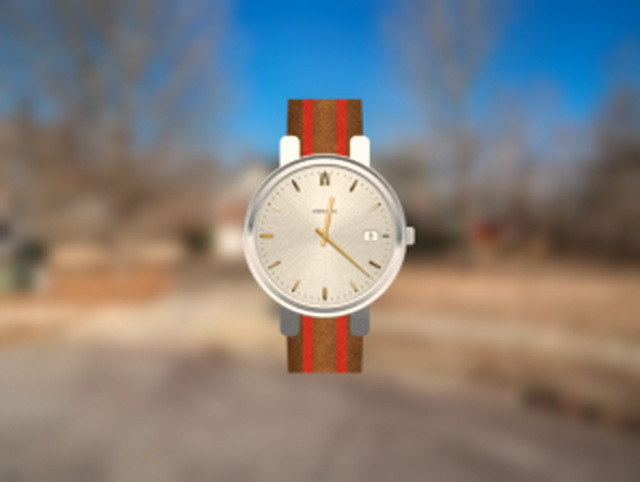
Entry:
12,22
